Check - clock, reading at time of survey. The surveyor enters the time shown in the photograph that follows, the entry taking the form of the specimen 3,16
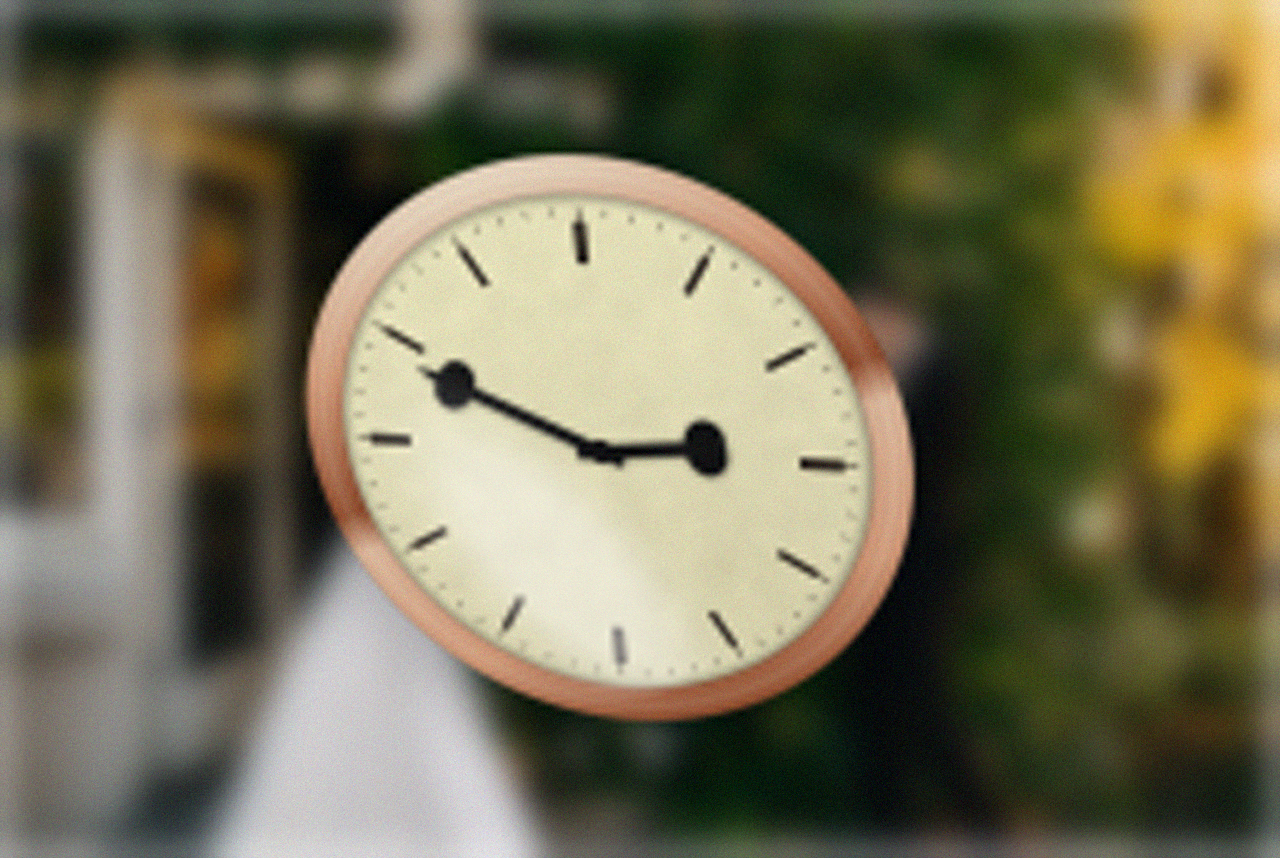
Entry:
2,49
